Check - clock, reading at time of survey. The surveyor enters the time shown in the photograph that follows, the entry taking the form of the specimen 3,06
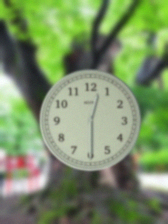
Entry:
12,30
